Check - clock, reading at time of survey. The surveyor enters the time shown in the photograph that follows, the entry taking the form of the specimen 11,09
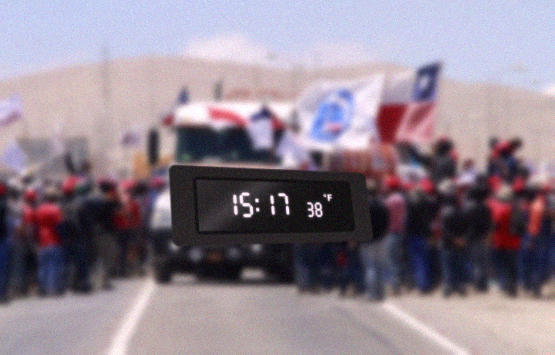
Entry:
15,17
